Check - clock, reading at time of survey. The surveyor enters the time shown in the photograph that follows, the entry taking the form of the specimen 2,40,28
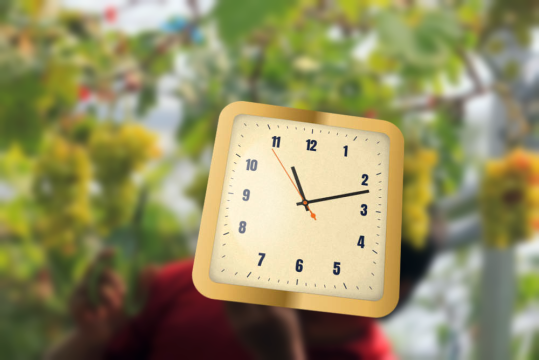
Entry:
11,11,54
